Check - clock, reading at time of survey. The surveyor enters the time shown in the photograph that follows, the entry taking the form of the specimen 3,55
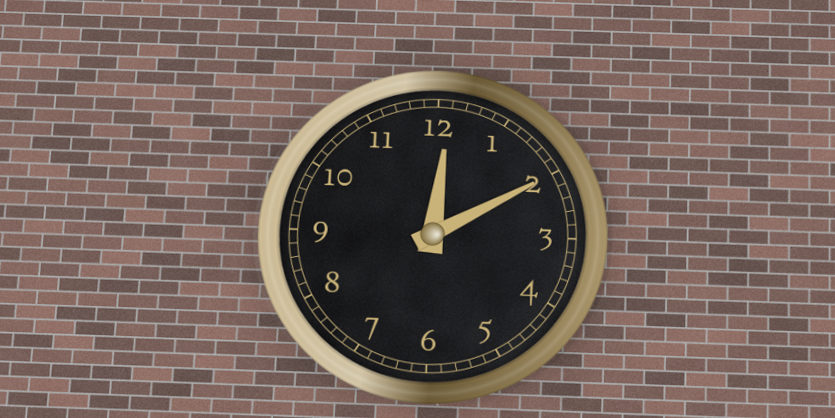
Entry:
12,10
